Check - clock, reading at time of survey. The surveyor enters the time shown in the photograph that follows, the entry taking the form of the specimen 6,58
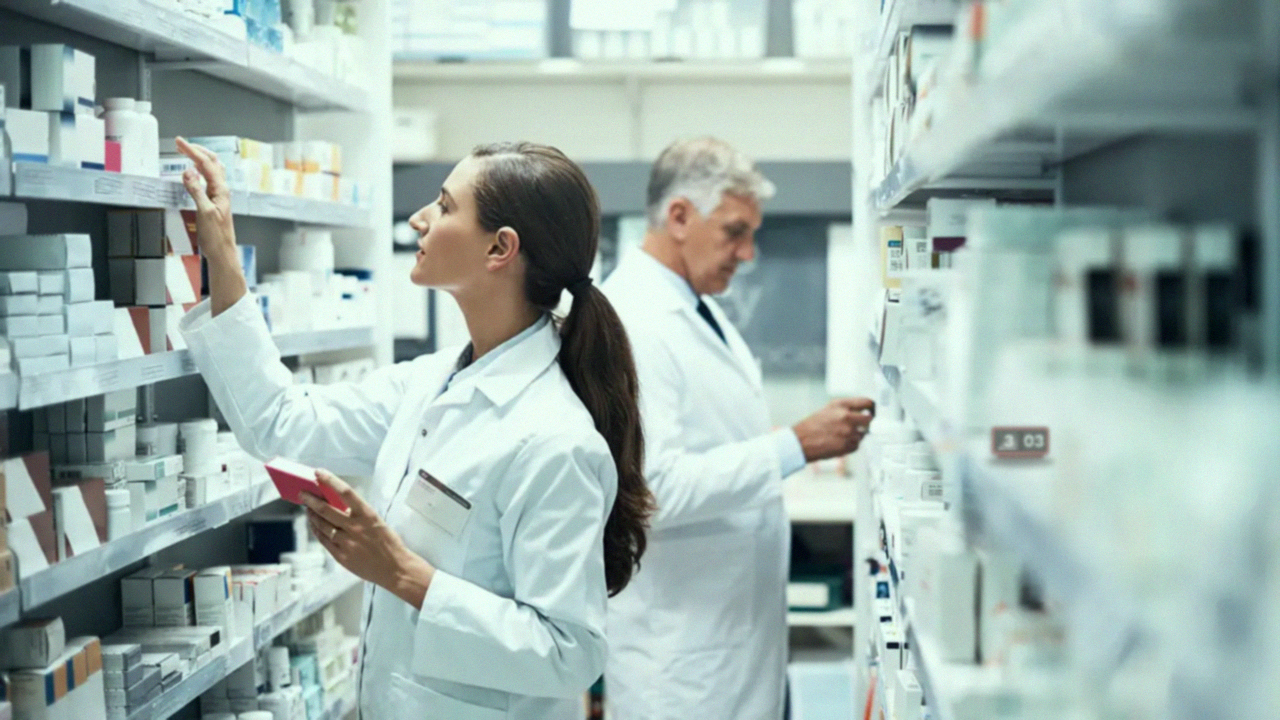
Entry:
3,03
